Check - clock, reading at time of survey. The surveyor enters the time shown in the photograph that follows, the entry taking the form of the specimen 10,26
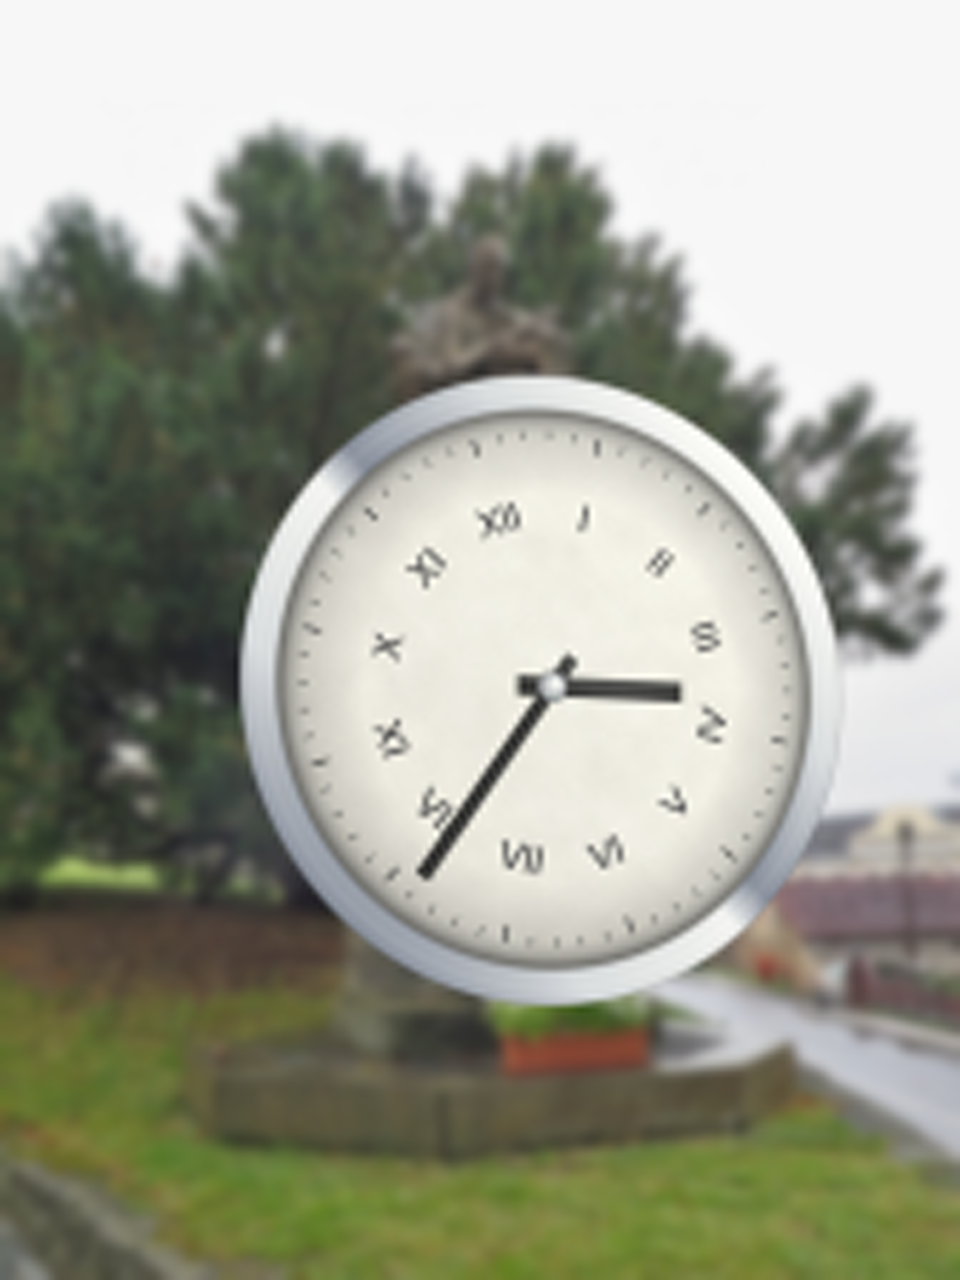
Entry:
3,39
